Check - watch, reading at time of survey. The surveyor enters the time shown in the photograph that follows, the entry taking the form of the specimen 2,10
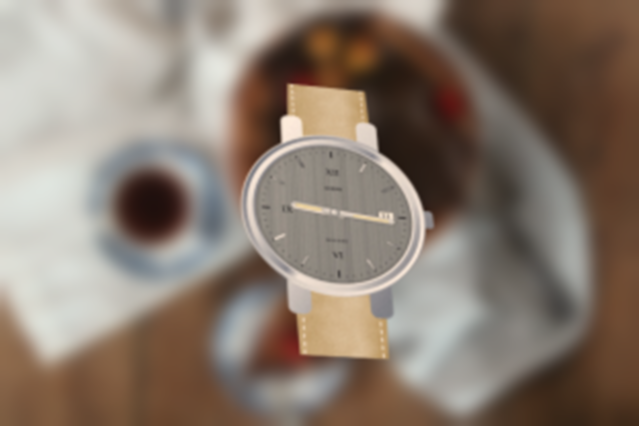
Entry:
9,16
